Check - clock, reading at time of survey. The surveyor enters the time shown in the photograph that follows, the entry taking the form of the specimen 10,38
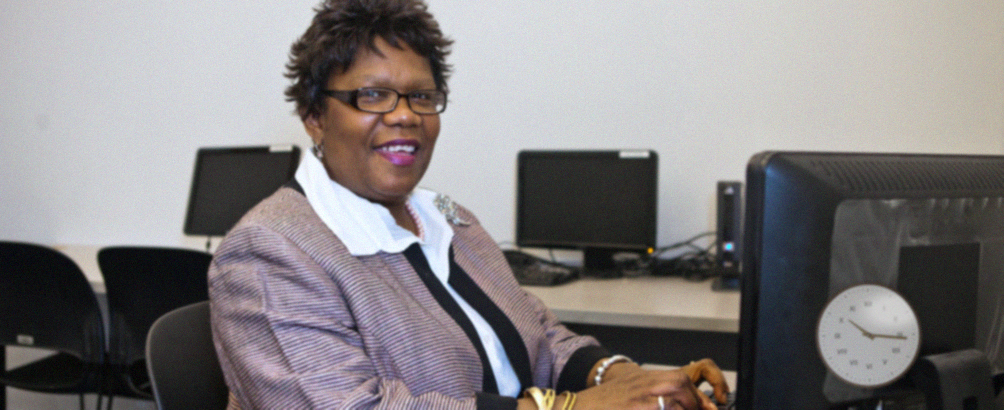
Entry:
10,16
